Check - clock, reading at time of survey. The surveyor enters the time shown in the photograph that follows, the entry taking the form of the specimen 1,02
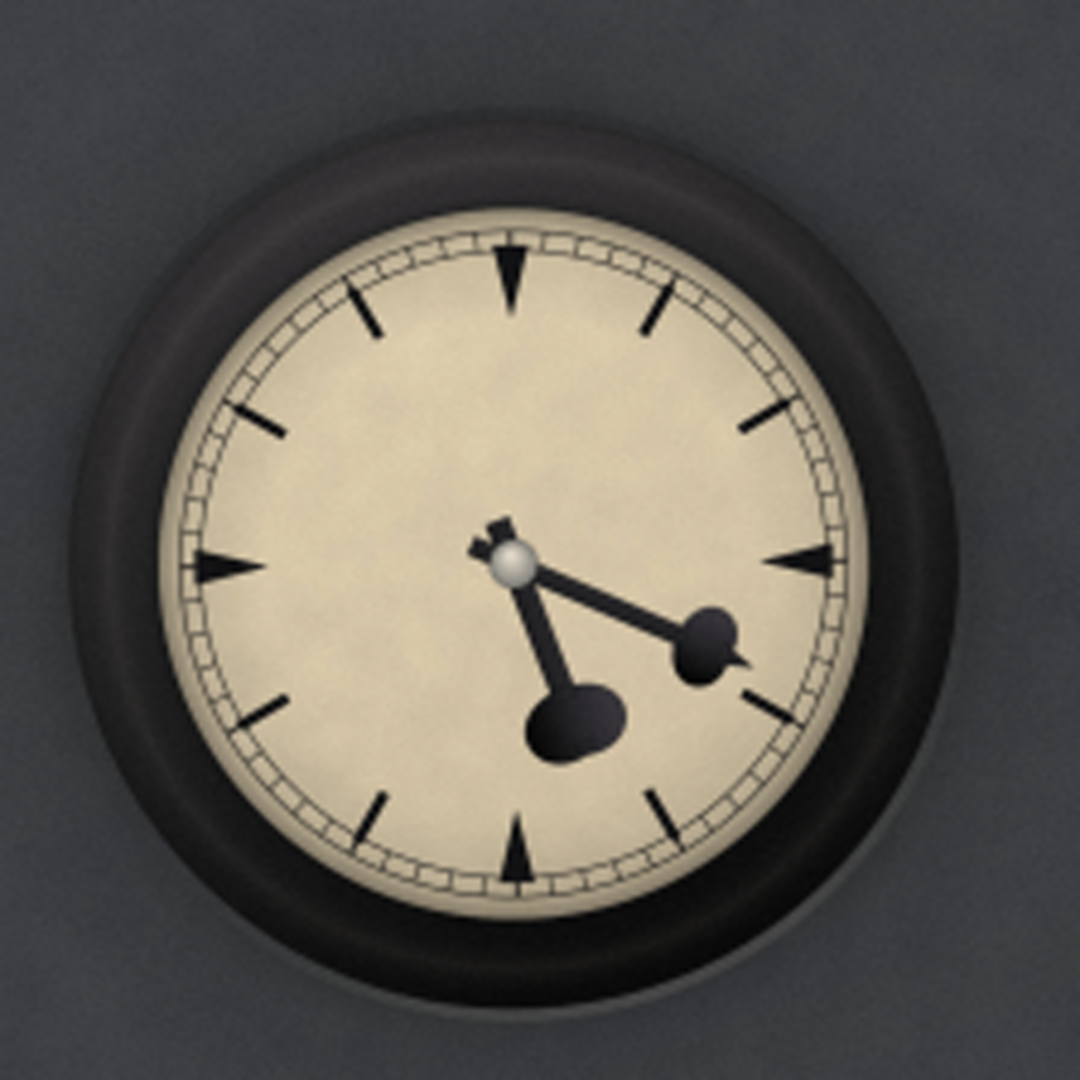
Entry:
5,19
